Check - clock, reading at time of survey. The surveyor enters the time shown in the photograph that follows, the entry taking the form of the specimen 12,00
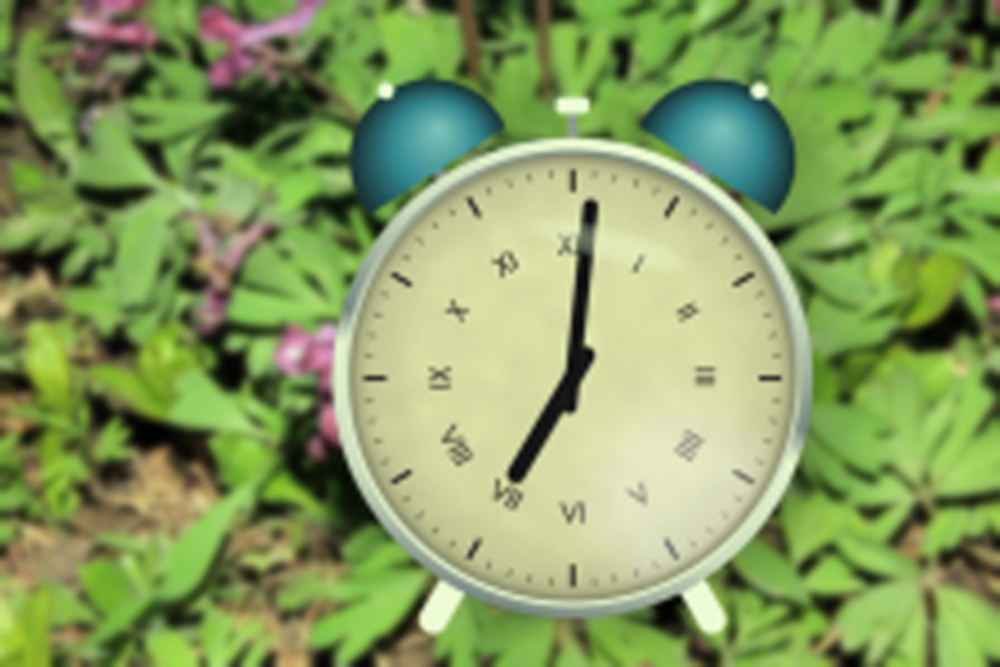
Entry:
7,01
